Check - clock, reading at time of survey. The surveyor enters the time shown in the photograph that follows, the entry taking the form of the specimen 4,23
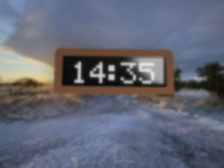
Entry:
14,35
